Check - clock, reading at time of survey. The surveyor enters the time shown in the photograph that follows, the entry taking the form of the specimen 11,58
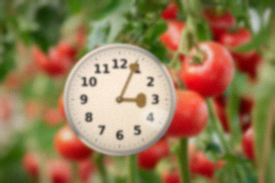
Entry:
3,04
